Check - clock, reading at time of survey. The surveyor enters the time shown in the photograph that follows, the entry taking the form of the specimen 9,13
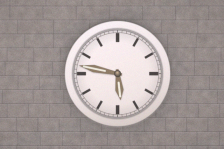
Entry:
5,47
